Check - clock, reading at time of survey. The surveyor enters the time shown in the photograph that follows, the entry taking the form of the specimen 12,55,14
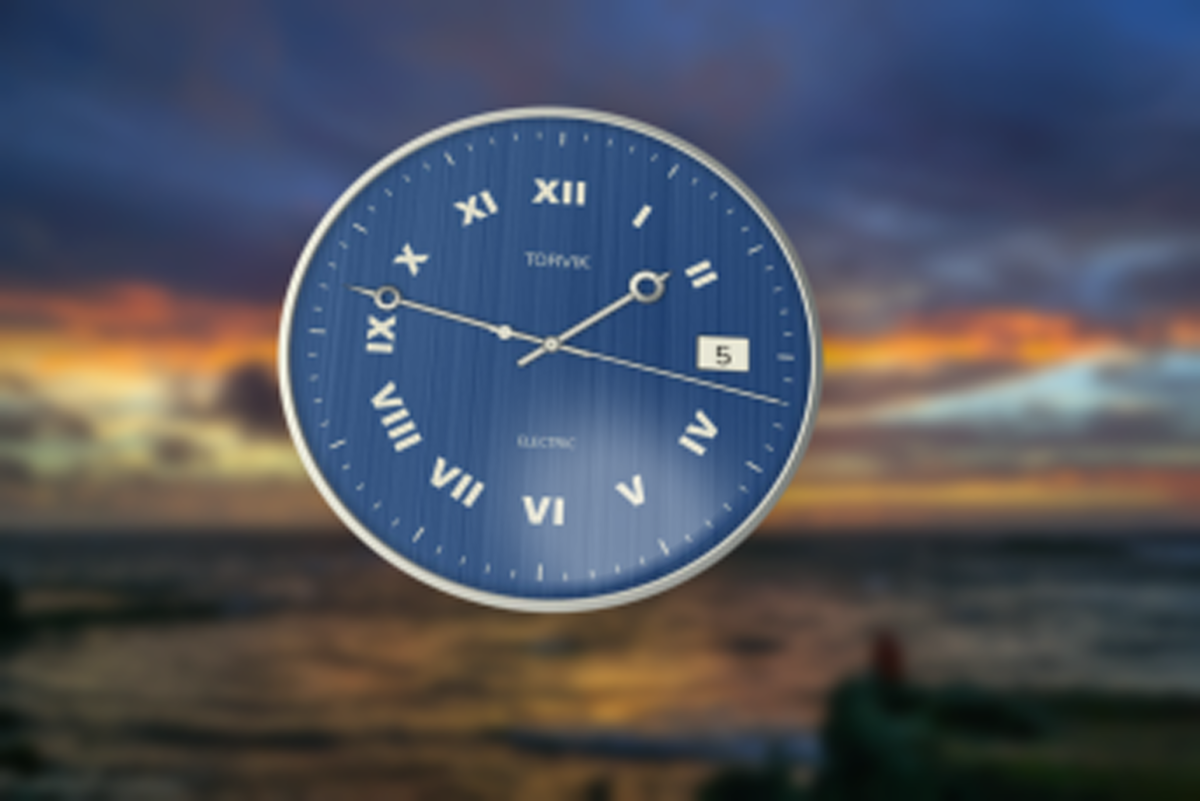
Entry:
1,47,17
